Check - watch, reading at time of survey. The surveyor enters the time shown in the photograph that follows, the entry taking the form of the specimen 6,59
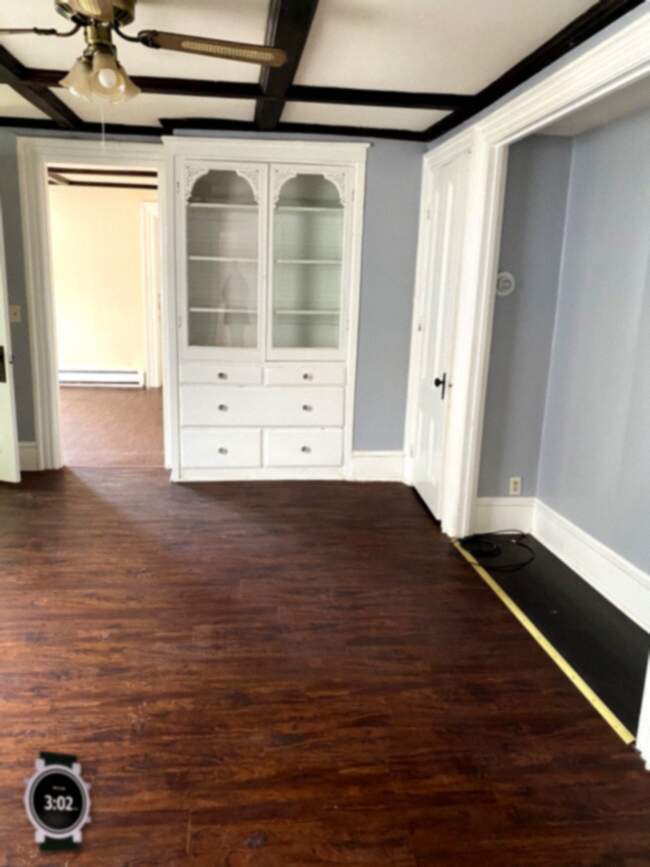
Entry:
3,02
